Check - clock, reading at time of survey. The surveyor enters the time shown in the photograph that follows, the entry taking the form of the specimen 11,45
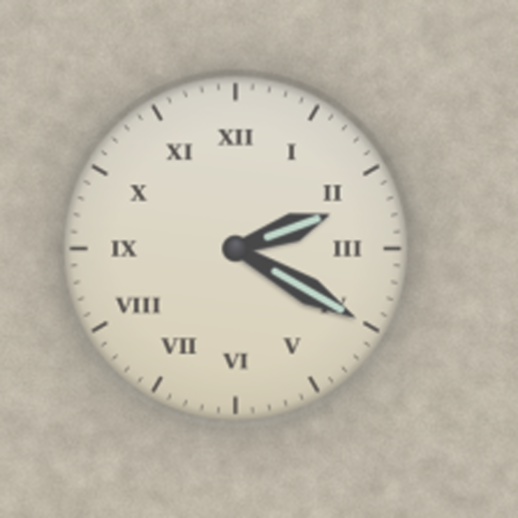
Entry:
2,20
